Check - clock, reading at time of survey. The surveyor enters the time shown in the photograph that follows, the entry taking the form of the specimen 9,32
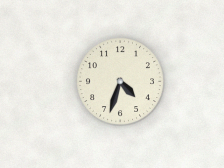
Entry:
4,33
